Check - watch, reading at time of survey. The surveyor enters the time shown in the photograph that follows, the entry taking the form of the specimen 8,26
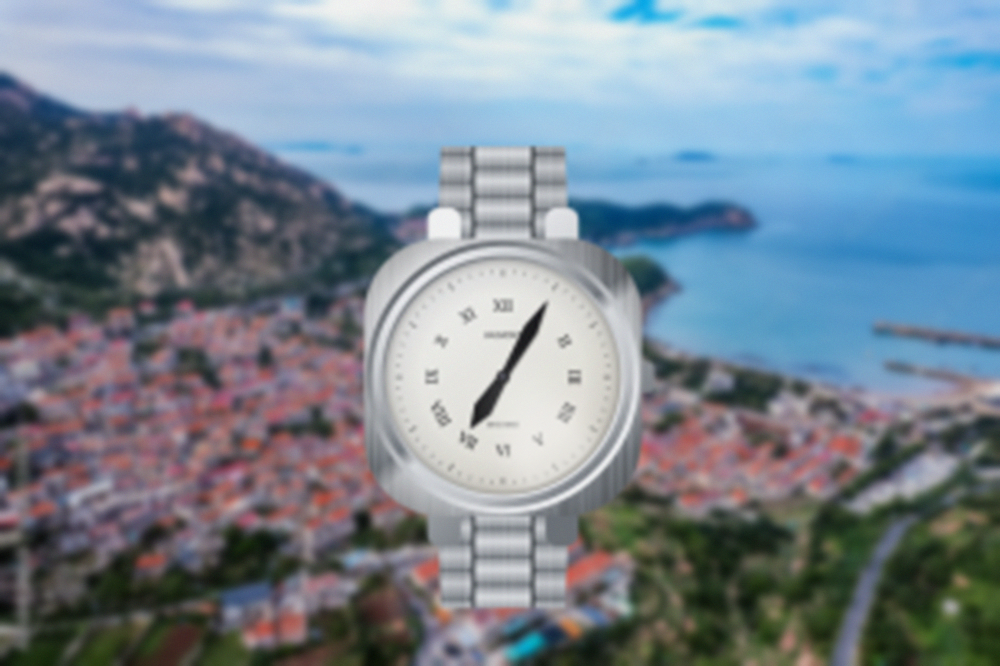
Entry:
7,05
